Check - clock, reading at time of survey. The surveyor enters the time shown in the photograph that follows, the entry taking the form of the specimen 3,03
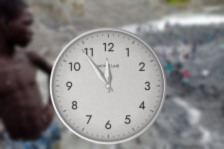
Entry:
11,54
